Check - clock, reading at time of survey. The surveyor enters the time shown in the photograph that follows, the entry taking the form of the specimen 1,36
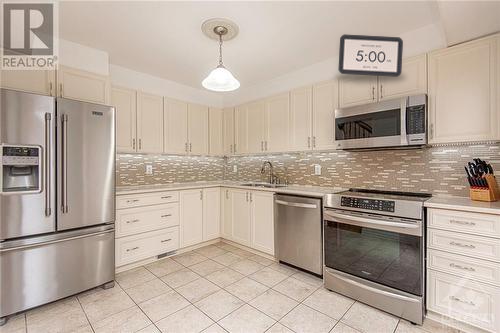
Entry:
5,00
